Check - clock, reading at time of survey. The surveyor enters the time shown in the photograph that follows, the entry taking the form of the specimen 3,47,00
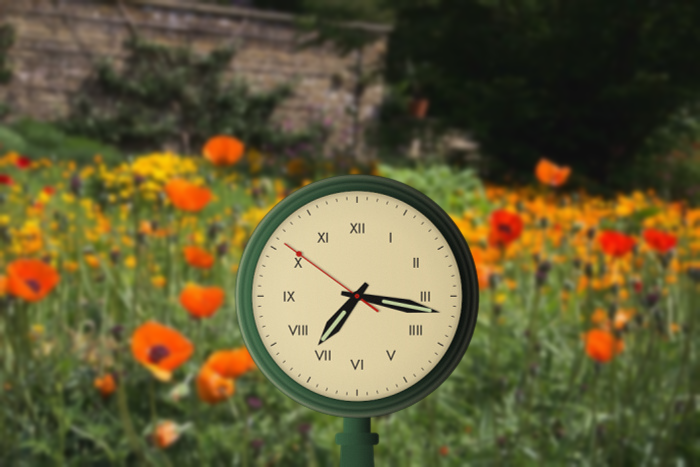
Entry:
7,16,51
